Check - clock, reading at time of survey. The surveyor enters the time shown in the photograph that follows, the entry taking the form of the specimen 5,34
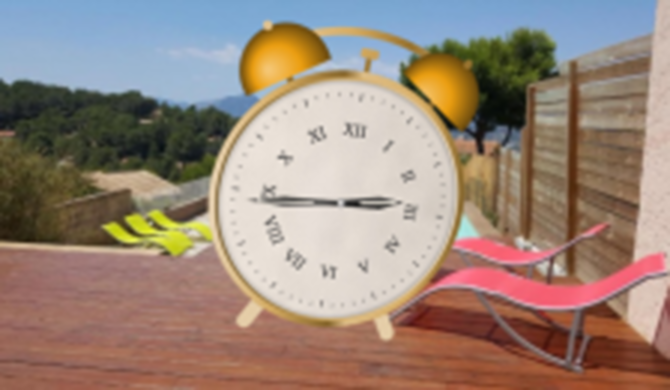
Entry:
2,44
